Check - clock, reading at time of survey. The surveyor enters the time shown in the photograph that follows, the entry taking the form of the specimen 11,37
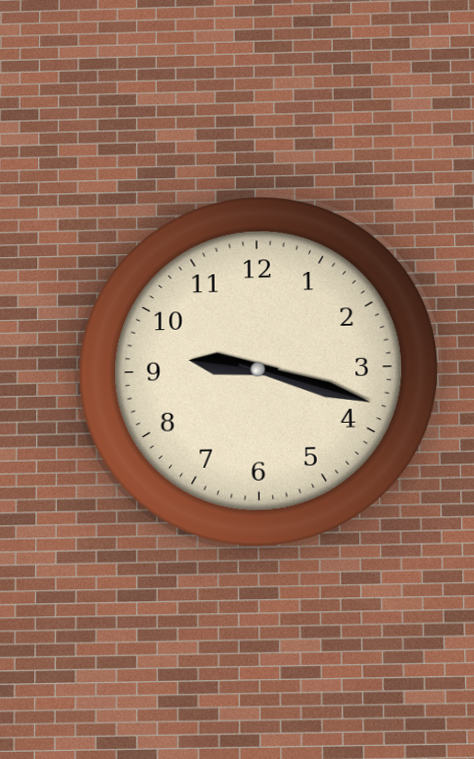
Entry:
9,18
